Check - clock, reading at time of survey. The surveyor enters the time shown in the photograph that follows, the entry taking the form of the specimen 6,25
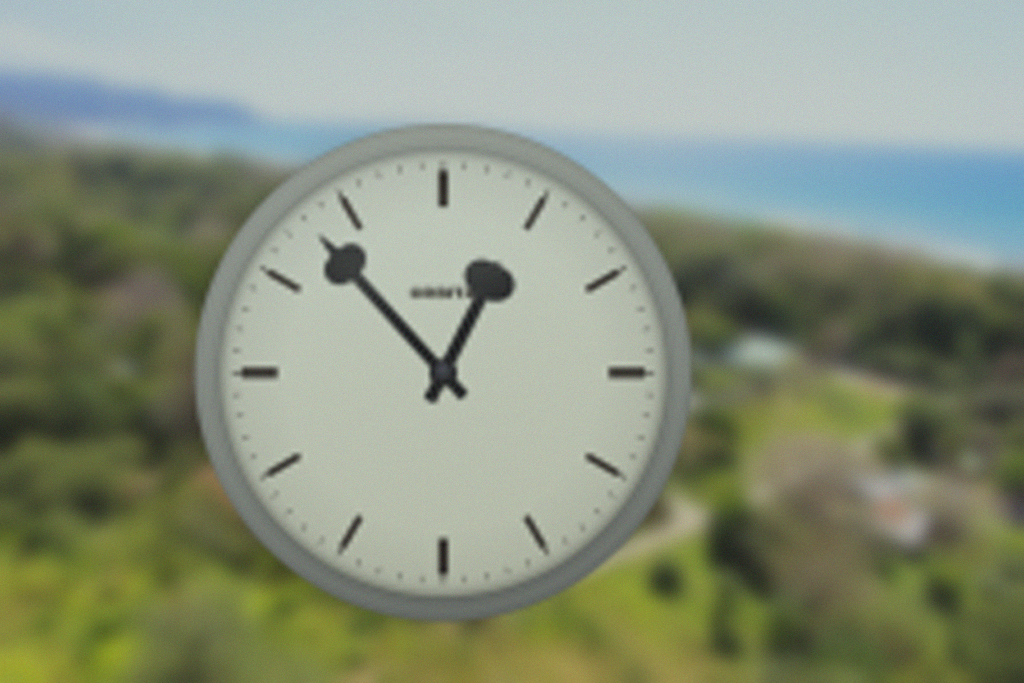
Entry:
12,53
